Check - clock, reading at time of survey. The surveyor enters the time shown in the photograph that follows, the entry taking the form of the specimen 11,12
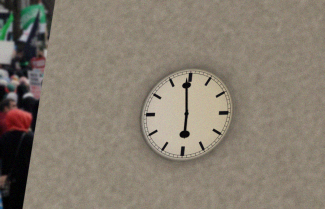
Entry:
5,59
